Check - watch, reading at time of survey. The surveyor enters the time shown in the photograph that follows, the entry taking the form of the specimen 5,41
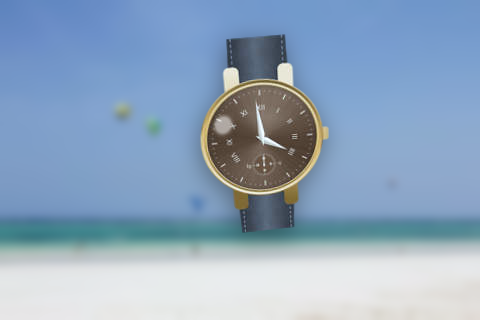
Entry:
3,59
